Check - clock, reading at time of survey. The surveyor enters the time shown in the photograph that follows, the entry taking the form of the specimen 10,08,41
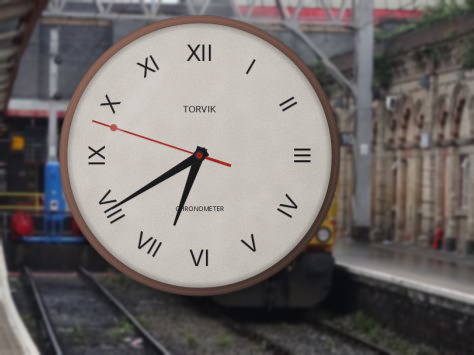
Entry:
6,39,48
